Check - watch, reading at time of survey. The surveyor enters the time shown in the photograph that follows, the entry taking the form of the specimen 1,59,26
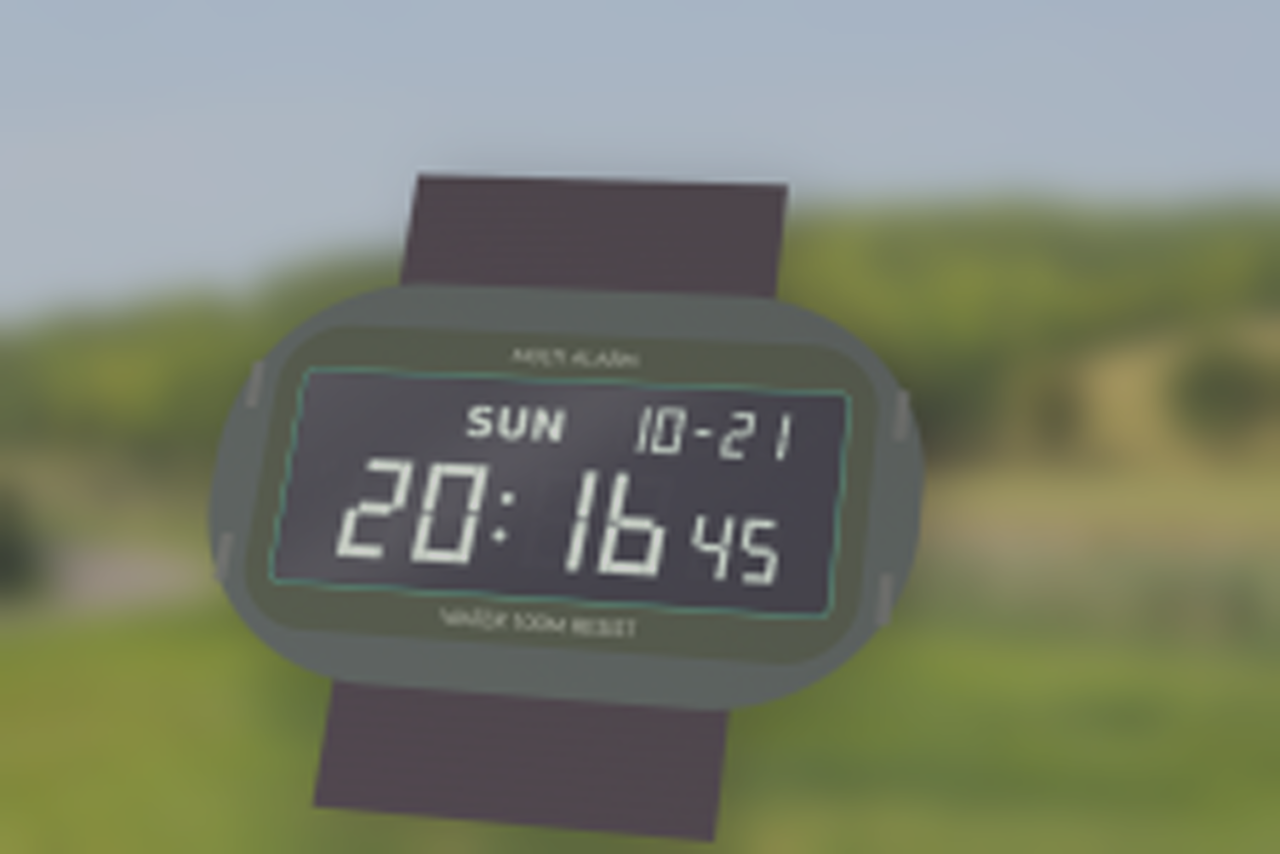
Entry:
20,16,45
